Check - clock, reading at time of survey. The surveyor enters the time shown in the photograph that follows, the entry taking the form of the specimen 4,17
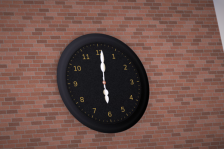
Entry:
6,01
